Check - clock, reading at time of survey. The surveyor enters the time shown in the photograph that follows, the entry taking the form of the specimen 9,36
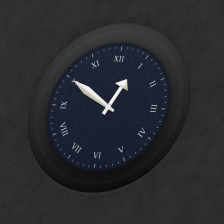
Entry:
12,50
